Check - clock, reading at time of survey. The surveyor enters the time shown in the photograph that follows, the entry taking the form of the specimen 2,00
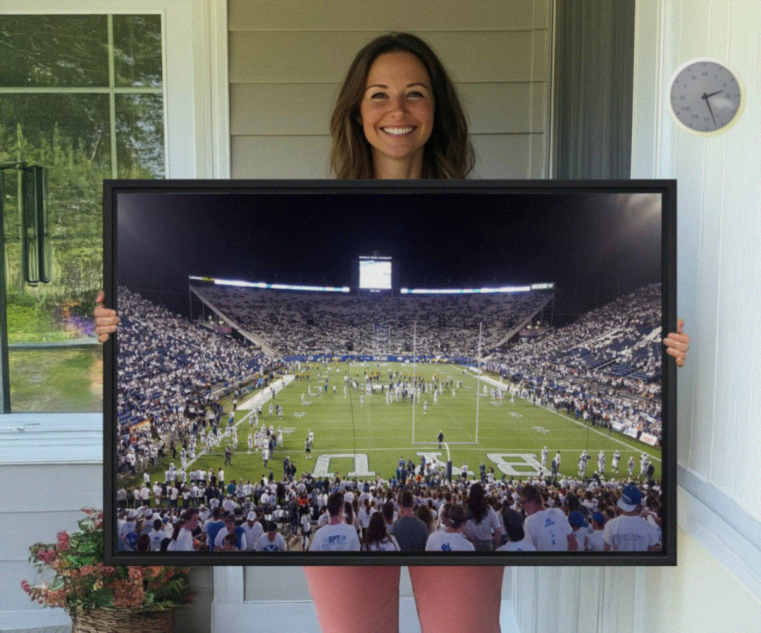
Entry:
2,27
